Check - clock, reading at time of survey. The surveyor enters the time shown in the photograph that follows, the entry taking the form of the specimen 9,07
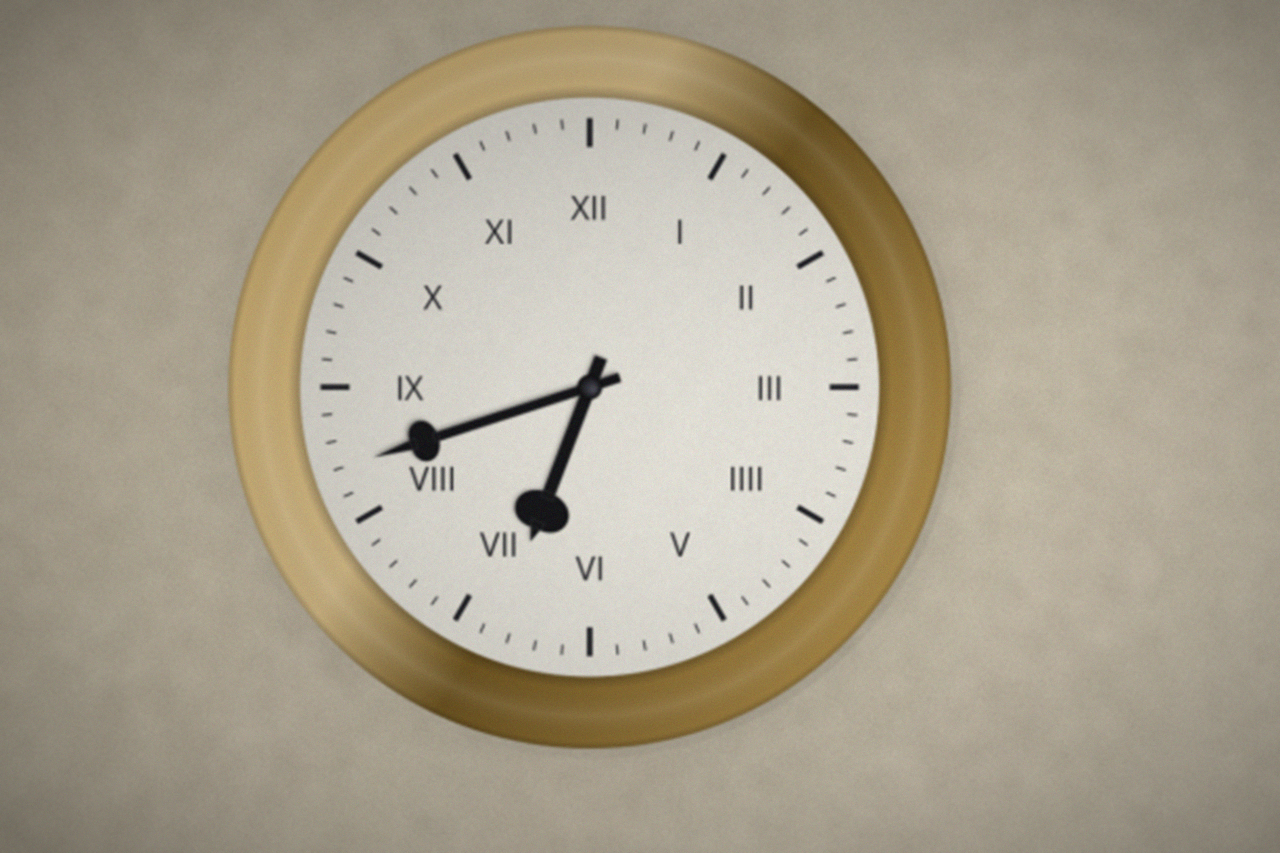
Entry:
6,42
